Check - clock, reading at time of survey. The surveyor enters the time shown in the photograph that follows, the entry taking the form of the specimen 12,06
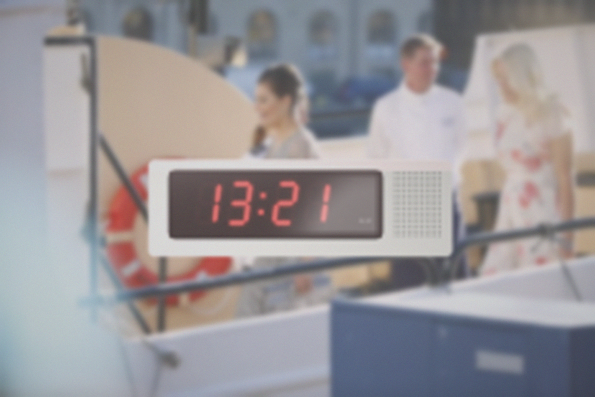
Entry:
13,21
